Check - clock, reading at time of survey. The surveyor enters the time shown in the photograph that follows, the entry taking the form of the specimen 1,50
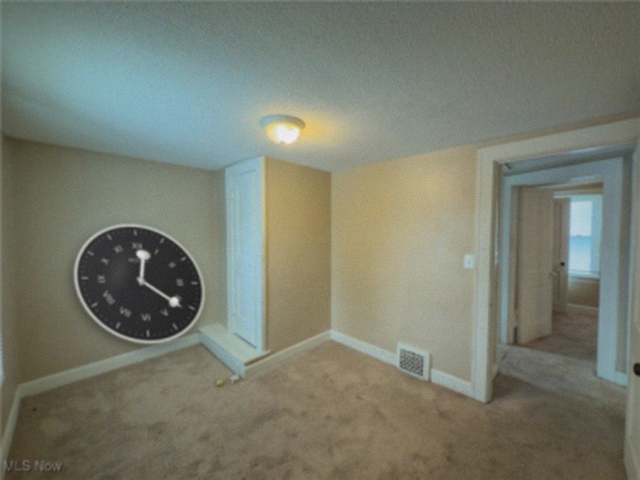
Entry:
12,21
